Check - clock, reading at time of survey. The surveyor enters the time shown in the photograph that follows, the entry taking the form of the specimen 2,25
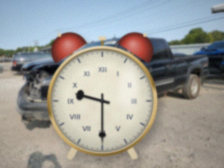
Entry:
9,30
